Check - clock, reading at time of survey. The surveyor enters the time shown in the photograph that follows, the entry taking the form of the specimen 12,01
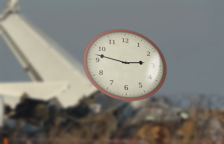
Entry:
2,47
